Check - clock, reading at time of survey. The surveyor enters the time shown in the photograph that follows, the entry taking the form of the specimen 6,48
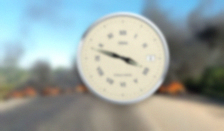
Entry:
3,48
